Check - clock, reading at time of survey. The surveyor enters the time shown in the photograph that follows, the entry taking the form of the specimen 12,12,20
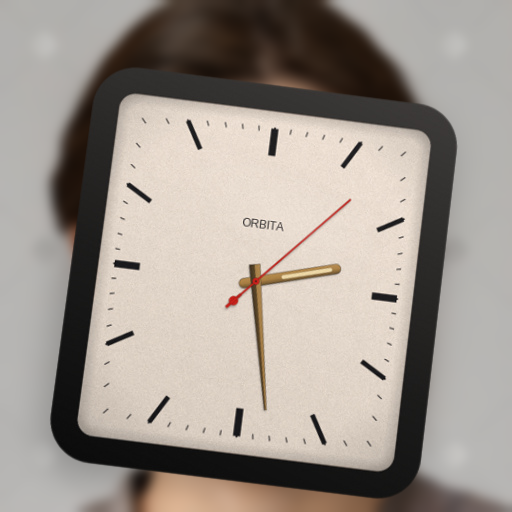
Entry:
2,28,07
